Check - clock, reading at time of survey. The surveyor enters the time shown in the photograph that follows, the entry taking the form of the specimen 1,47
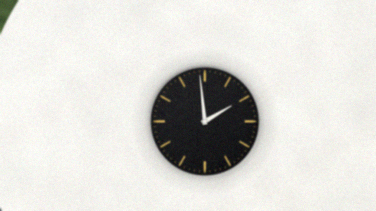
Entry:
1,59
